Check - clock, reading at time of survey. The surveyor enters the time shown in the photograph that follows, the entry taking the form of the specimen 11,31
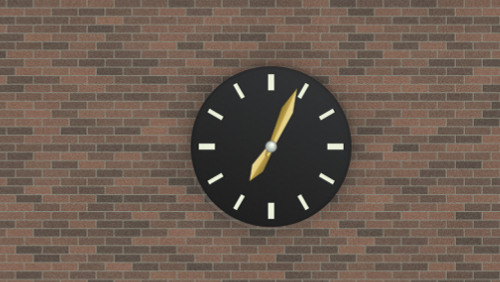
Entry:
7,04
